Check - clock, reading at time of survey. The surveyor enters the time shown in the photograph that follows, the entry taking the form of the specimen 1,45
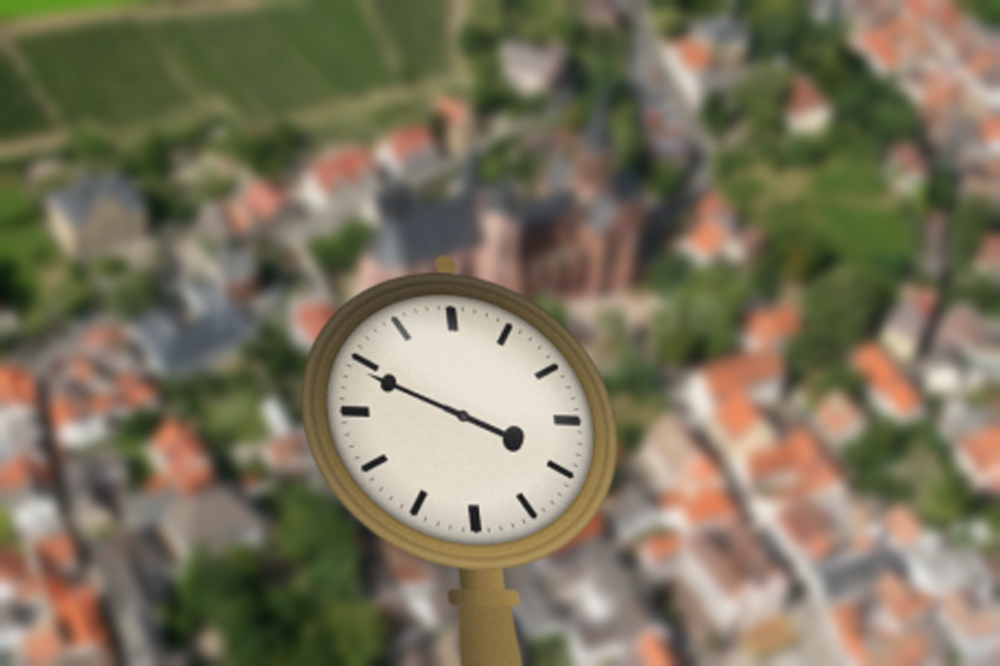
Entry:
3,49
